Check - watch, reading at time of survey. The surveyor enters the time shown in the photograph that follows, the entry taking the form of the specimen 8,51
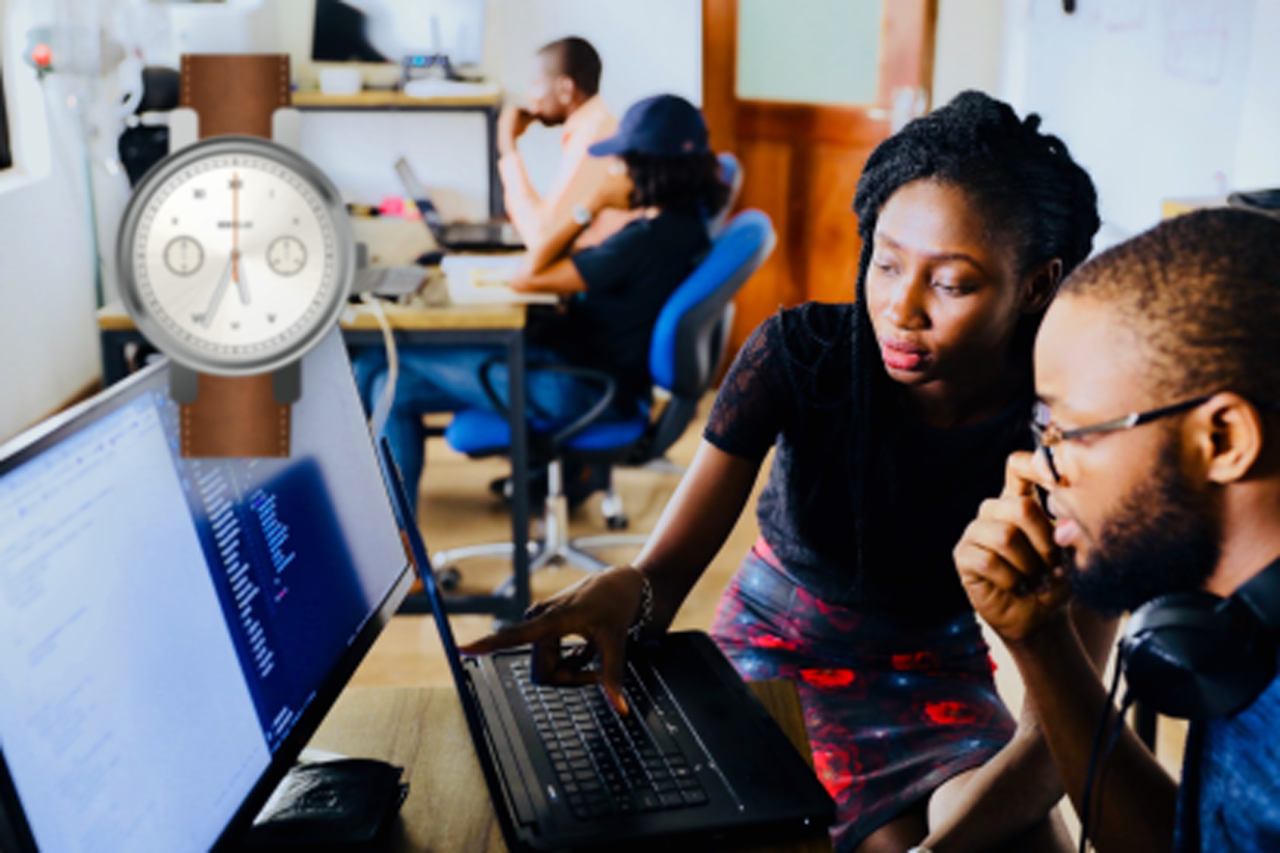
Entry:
5,34
